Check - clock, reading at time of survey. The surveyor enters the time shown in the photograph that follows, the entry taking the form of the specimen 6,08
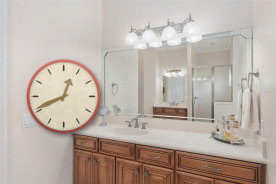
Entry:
12,41
